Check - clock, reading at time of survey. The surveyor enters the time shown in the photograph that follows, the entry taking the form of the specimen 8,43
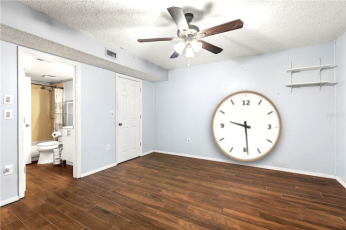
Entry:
9,29
